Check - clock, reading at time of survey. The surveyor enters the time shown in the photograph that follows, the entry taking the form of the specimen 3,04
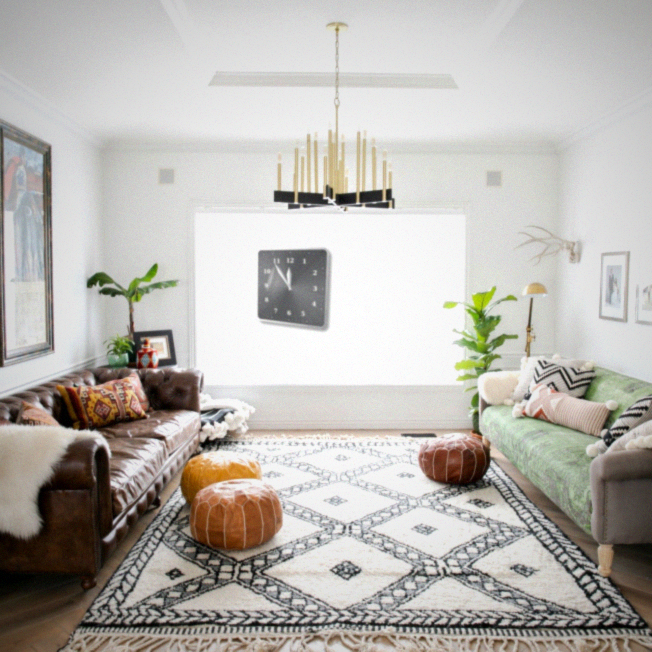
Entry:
11,54
